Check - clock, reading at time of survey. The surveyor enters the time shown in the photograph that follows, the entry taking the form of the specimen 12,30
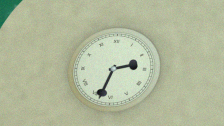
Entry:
2,33
